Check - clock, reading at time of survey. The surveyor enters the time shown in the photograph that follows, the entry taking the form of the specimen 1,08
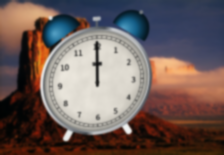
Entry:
12,00
